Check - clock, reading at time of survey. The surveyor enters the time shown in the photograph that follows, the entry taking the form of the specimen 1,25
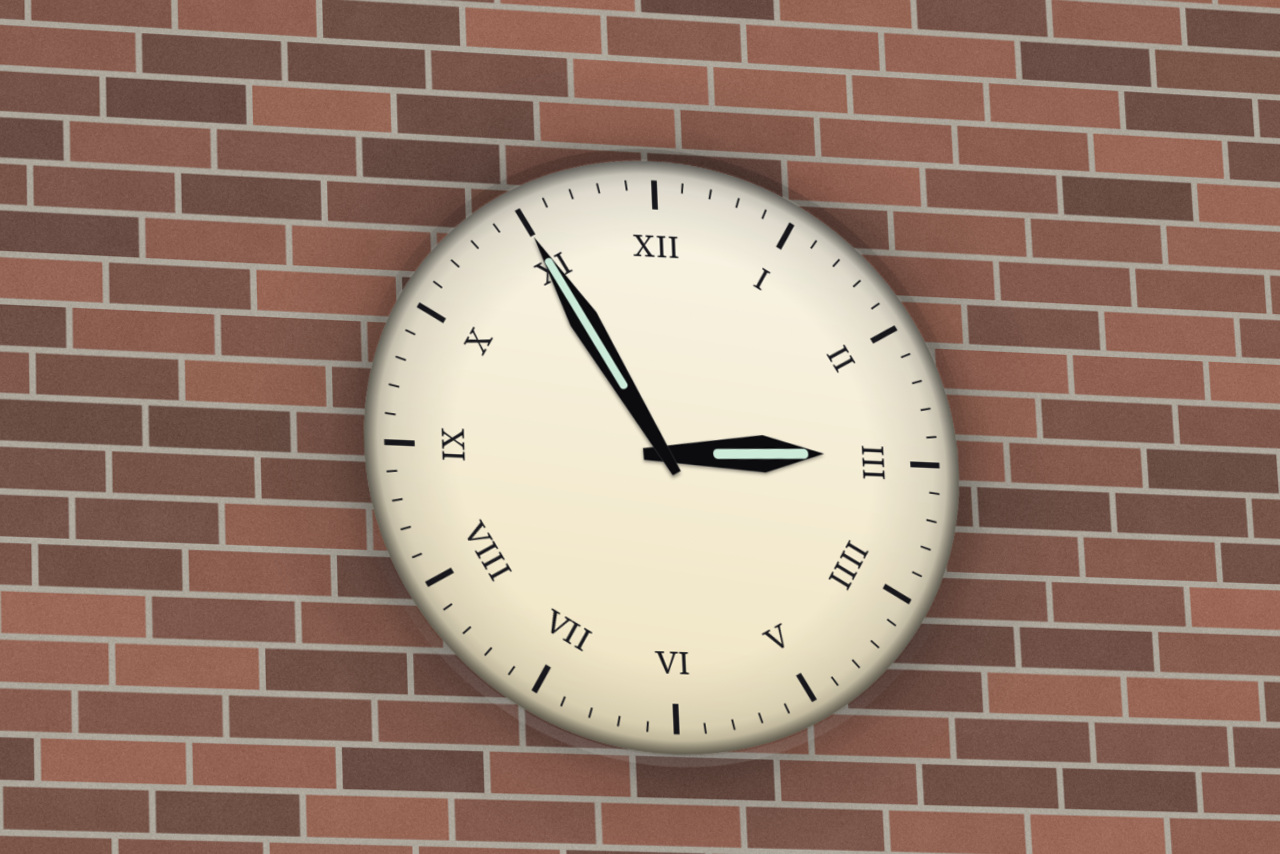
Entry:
2,55
